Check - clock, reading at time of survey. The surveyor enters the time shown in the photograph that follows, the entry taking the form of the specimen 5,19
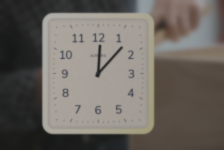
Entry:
12,07
